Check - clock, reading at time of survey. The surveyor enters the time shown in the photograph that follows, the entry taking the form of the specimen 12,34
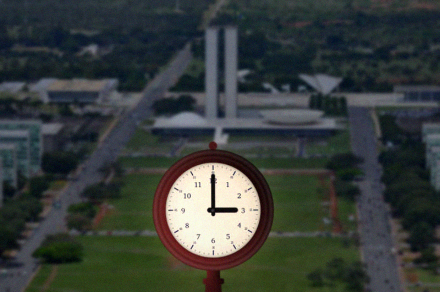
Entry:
3,00
